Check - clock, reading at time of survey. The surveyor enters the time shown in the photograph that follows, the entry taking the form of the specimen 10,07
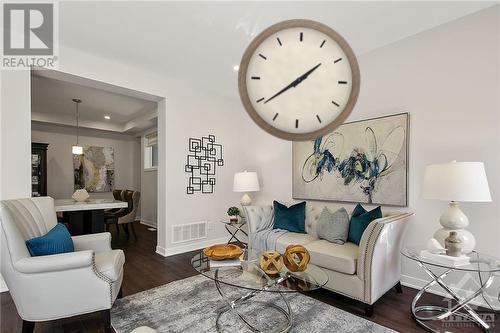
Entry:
1,39
